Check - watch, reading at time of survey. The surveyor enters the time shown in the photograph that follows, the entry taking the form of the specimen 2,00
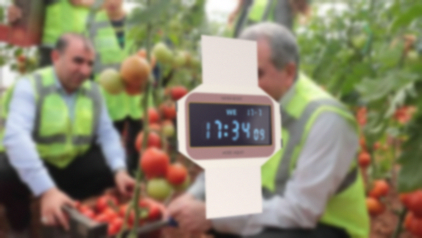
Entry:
17,34
